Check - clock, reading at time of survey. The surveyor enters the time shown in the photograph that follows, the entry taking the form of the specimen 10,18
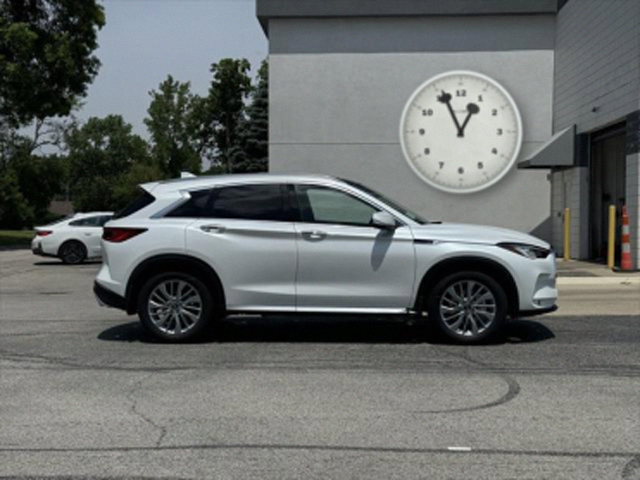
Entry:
12,56
